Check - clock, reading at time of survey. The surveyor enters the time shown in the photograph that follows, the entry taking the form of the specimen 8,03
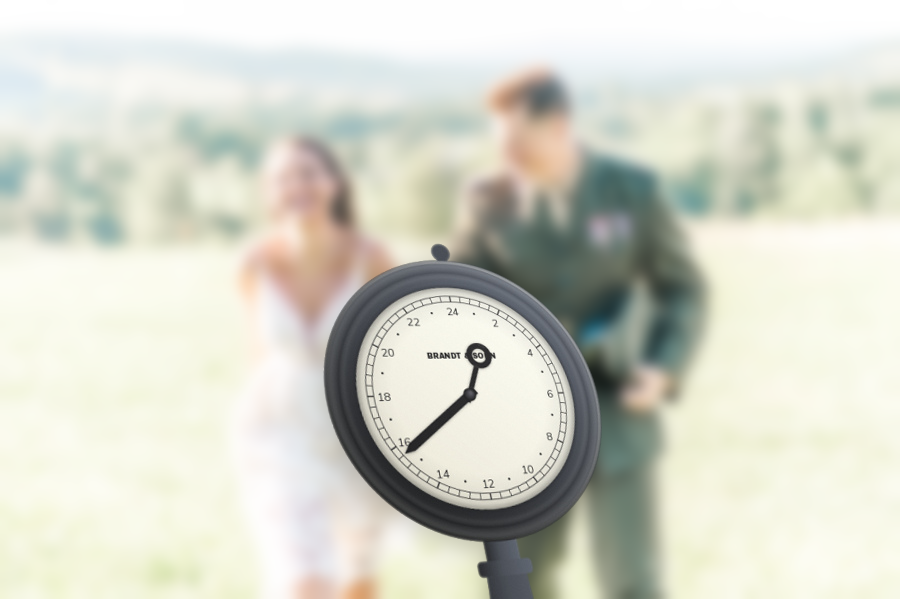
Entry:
1,39
